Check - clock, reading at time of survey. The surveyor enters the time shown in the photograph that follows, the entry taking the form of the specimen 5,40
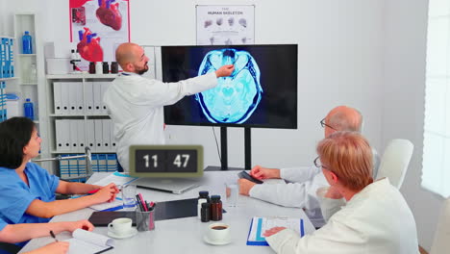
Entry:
11,47
